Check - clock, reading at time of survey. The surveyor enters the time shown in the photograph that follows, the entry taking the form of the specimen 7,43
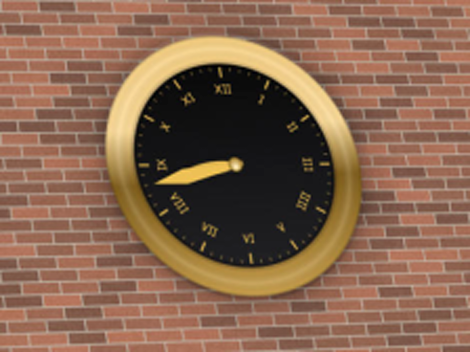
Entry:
8,43
